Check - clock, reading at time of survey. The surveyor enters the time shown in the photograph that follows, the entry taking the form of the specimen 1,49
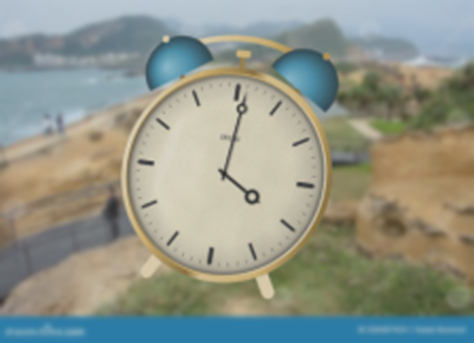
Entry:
4,01
